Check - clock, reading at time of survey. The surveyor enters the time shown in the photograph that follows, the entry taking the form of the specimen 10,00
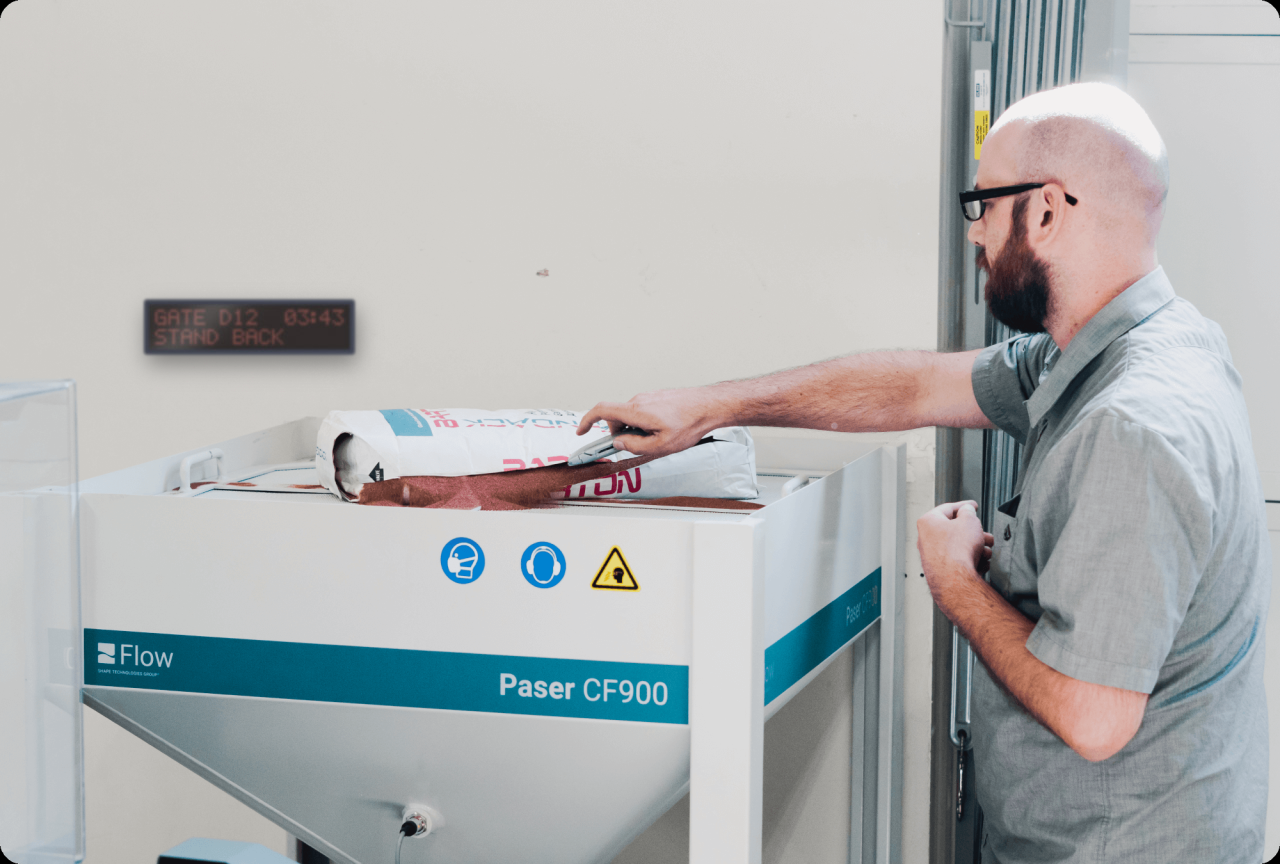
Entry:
3,43
